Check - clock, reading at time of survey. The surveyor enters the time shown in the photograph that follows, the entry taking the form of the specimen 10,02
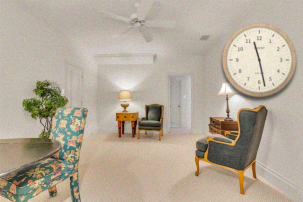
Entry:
11,28
